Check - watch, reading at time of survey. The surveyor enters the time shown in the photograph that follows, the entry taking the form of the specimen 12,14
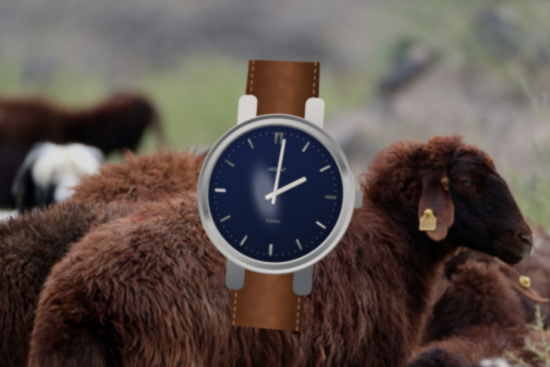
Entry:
2,01
